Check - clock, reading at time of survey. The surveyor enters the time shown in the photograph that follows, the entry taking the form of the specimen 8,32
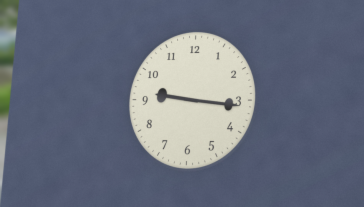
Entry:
9,16
